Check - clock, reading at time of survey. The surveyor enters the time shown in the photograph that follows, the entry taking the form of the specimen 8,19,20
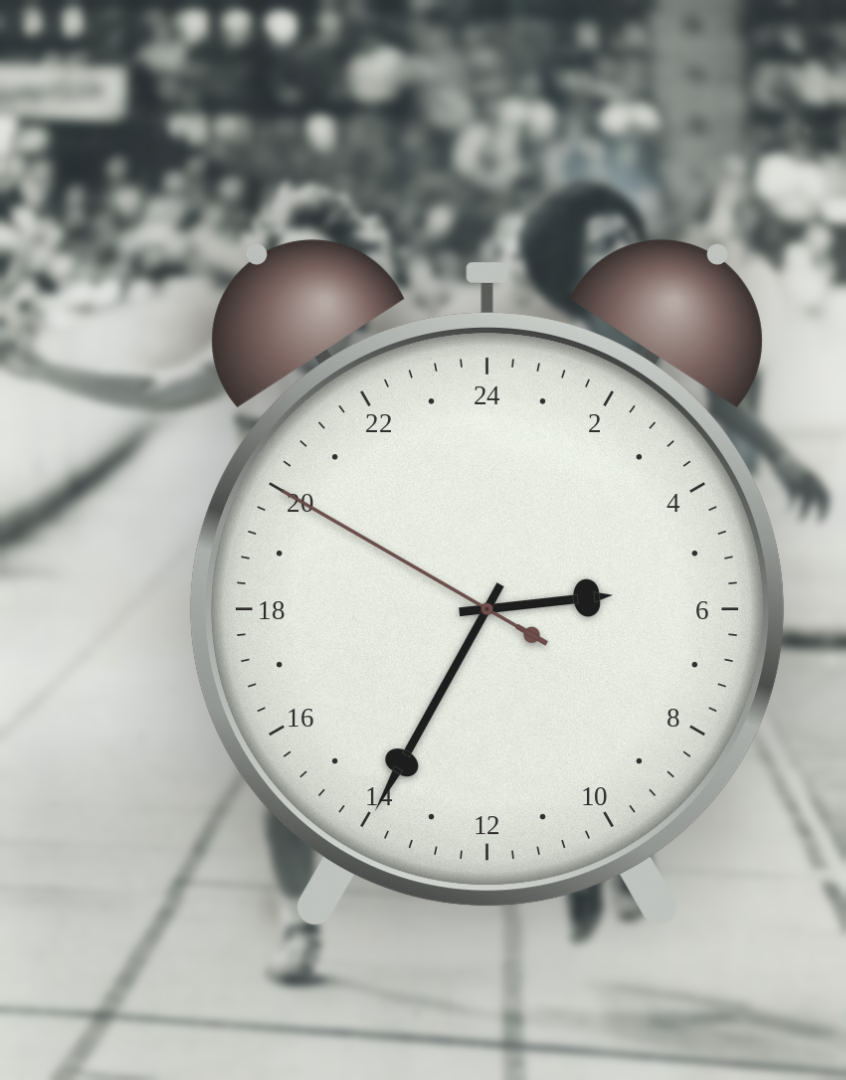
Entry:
5,34,50
